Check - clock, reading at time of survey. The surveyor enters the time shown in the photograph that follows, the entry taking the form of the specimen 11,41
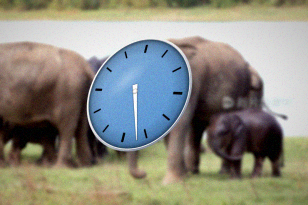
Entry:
5,27
